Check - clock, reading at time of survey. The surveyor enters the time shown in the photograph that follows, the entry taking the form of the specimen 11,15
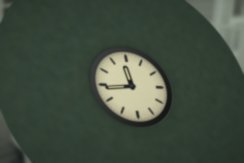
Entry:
11,44
